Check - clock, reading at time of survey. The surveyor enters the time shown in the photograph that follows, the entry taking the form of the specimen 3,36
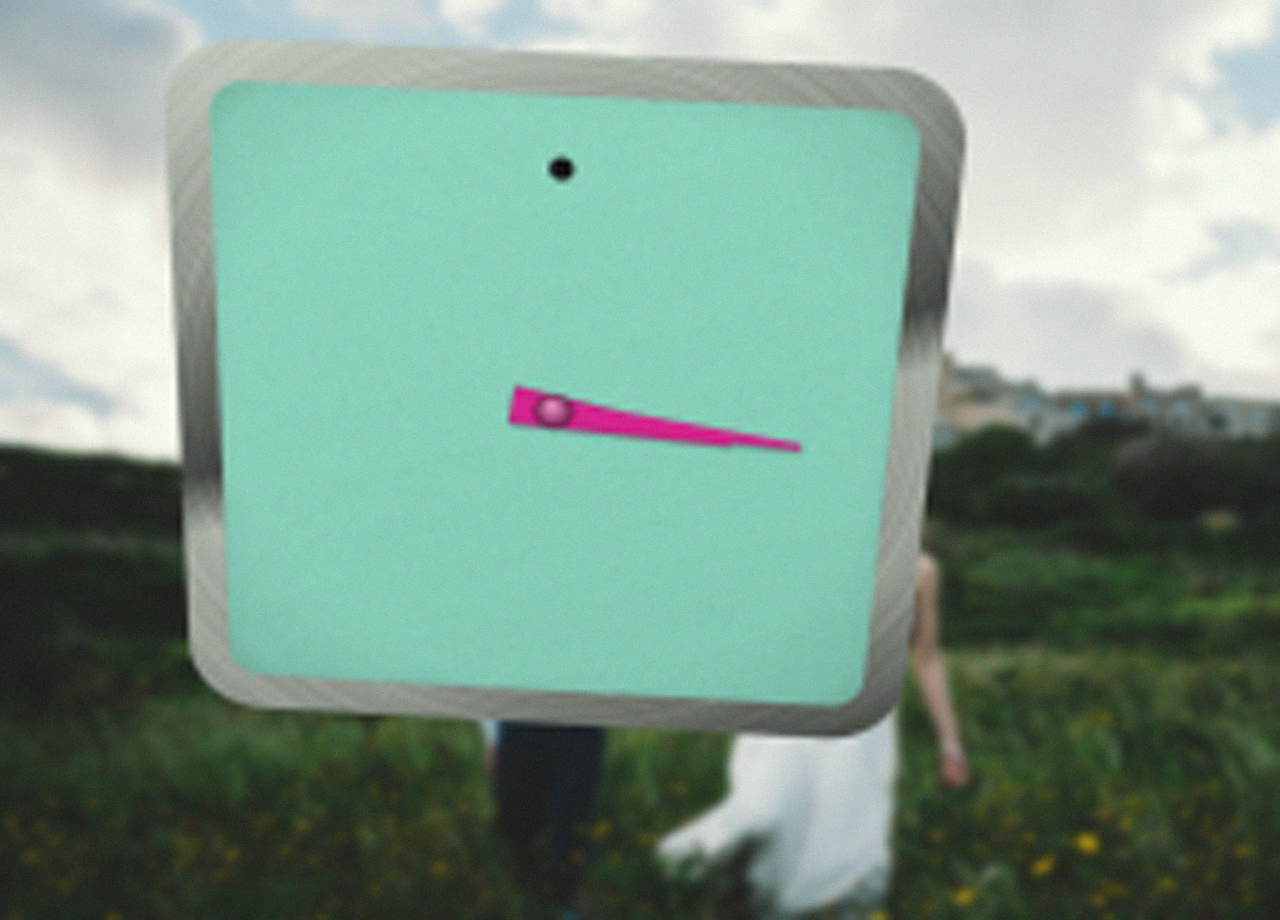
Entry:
3,16
